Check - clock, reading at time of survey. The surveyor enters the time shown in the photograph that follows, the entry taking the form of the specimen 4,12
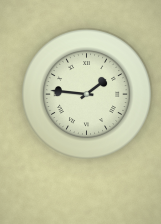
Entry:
1,46
